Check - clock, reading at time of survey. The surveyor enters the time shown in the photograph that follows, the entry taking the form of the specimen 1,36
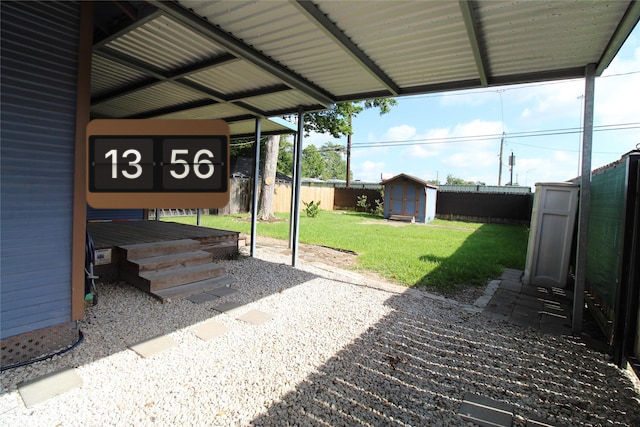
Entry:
13,56
